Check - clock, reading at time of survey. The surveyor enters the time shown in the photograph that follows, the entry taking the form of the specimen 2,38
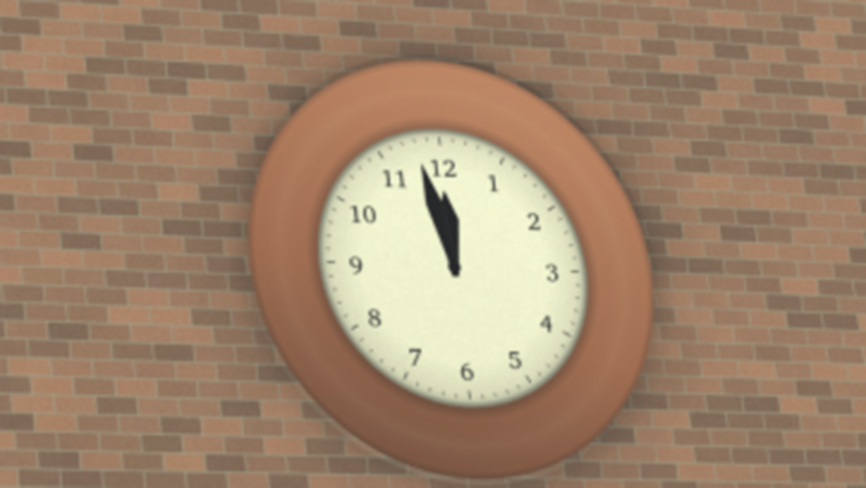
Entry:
11,58
